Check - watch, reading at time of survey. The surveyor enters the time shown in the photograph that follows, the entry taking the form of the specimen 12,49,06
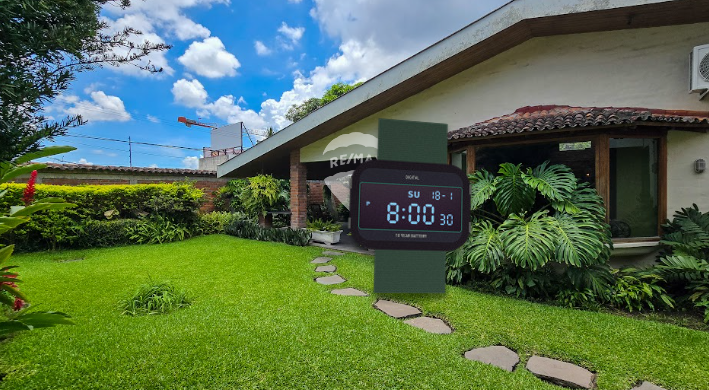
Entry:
8,00,30
